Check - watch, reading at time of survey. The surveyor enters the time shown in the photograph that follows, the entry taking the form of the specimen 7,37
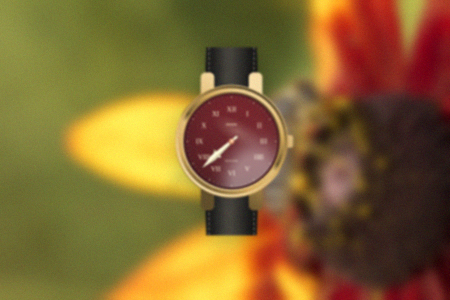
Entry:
7,38
